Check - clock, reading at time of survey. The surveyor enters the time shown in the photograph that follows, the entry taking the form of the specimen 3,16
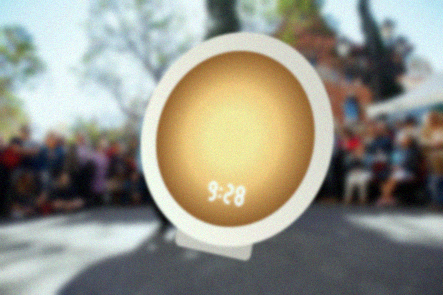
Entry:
9,28
